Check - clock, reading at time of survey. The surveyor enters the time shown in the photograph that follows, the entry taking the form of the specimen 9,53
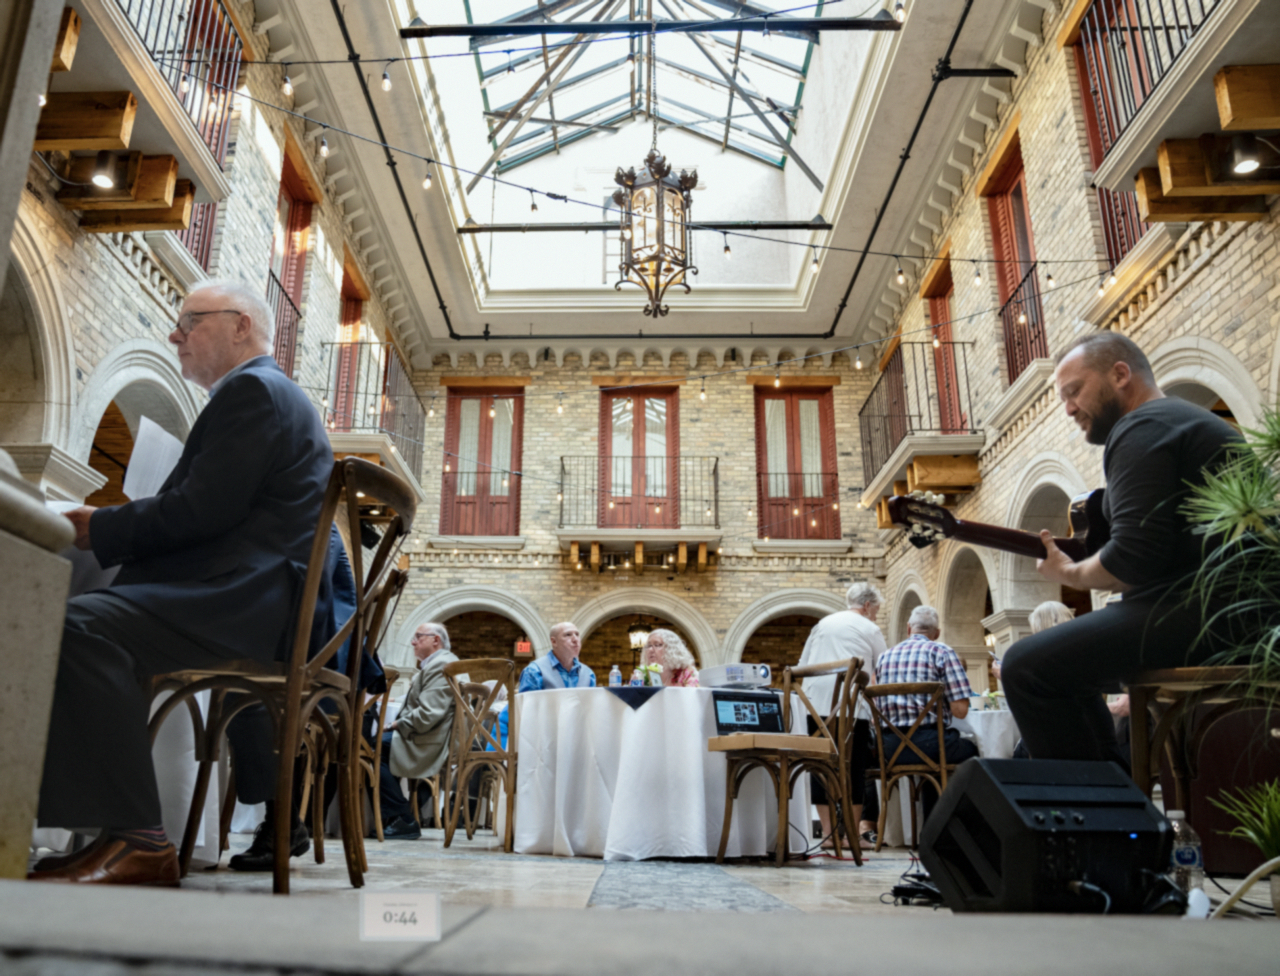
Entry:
0,44
